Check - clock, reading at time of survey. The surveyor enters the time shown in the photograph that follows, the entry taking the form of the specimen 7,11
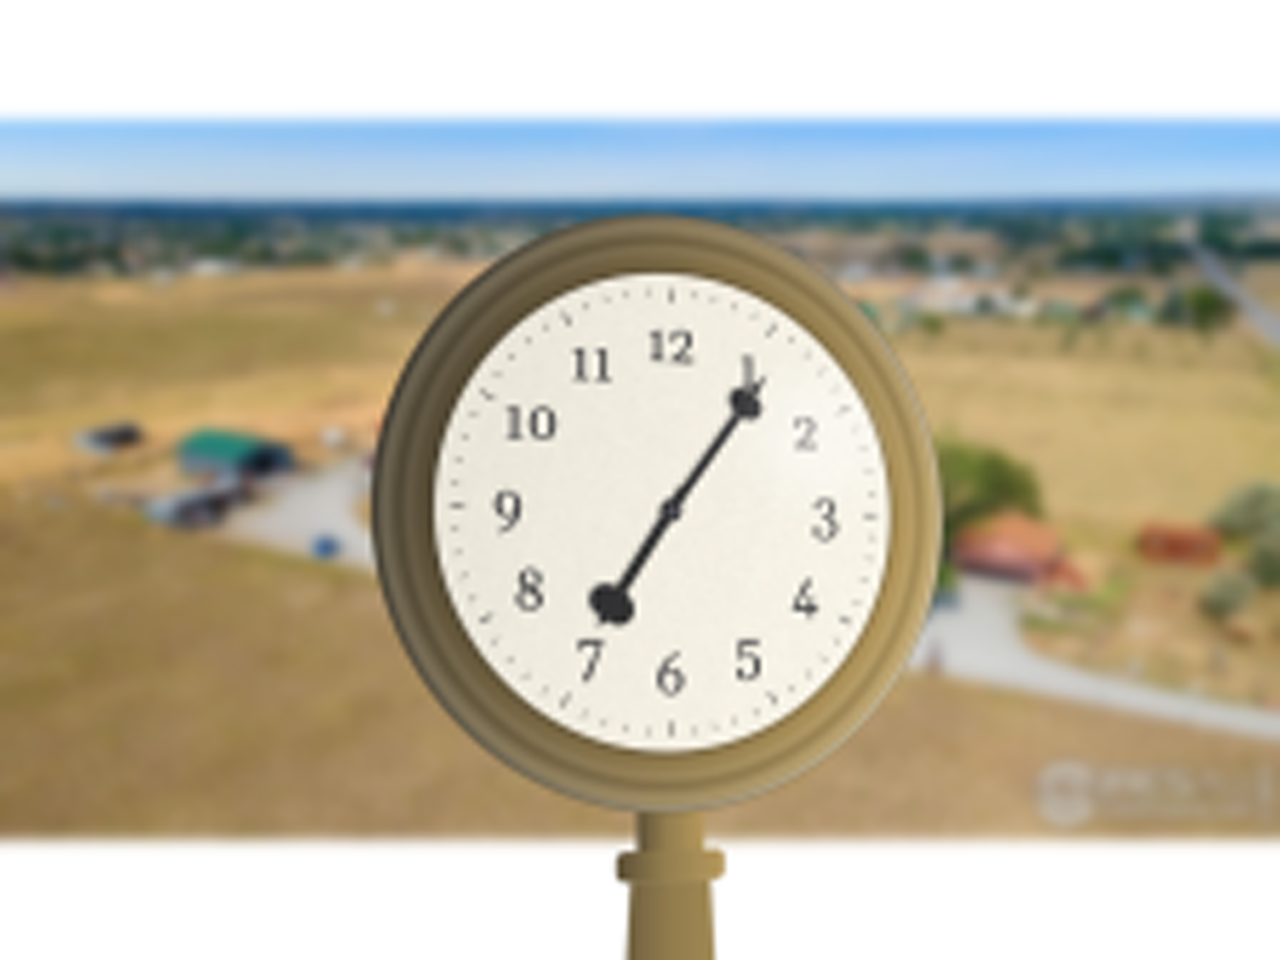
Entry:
7,06
